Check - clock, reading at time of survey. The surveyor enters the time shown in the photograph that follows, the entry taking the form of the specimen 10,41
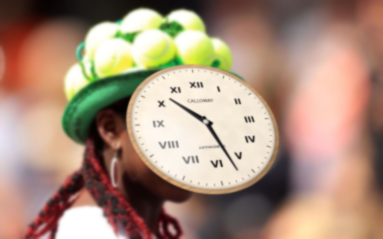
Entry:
10,27
